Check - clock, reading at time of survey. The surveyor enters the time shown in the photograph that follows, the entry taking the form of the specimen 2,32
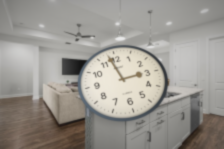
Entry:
2,58
